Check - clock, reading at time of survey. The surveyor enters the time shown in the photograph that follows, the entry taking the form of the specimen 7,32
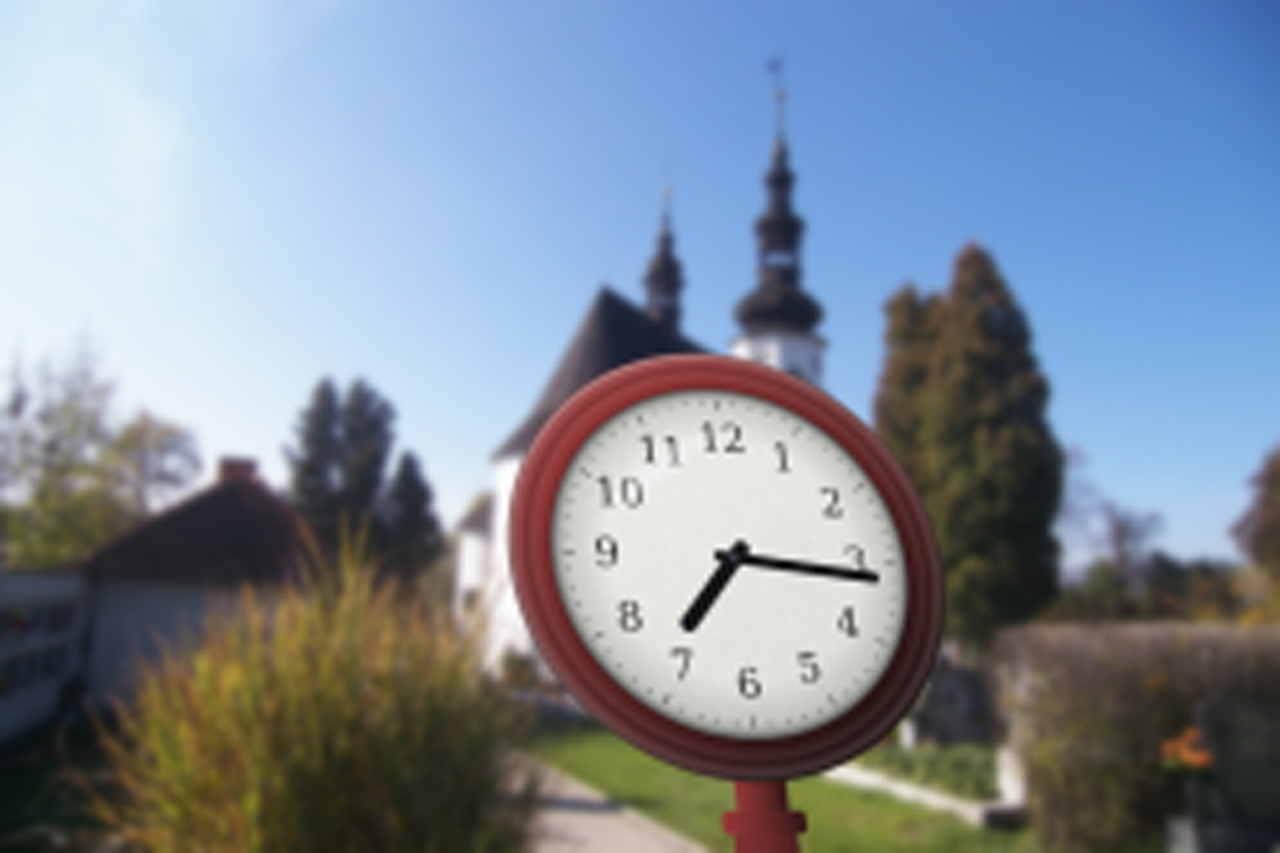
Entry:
7,16
